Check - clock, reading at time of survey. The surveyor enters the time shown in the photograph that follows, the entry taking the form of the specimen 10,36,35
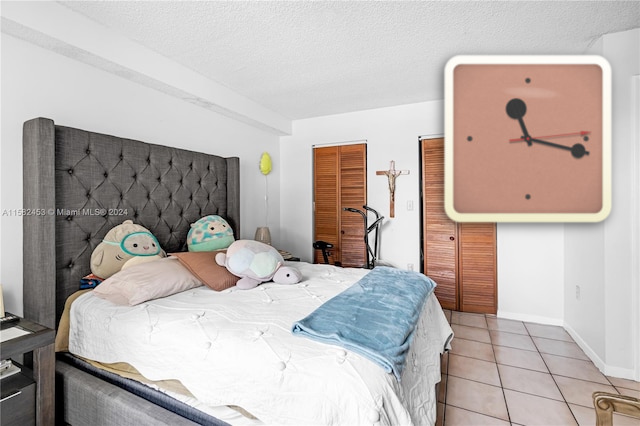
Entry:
11,17,14
